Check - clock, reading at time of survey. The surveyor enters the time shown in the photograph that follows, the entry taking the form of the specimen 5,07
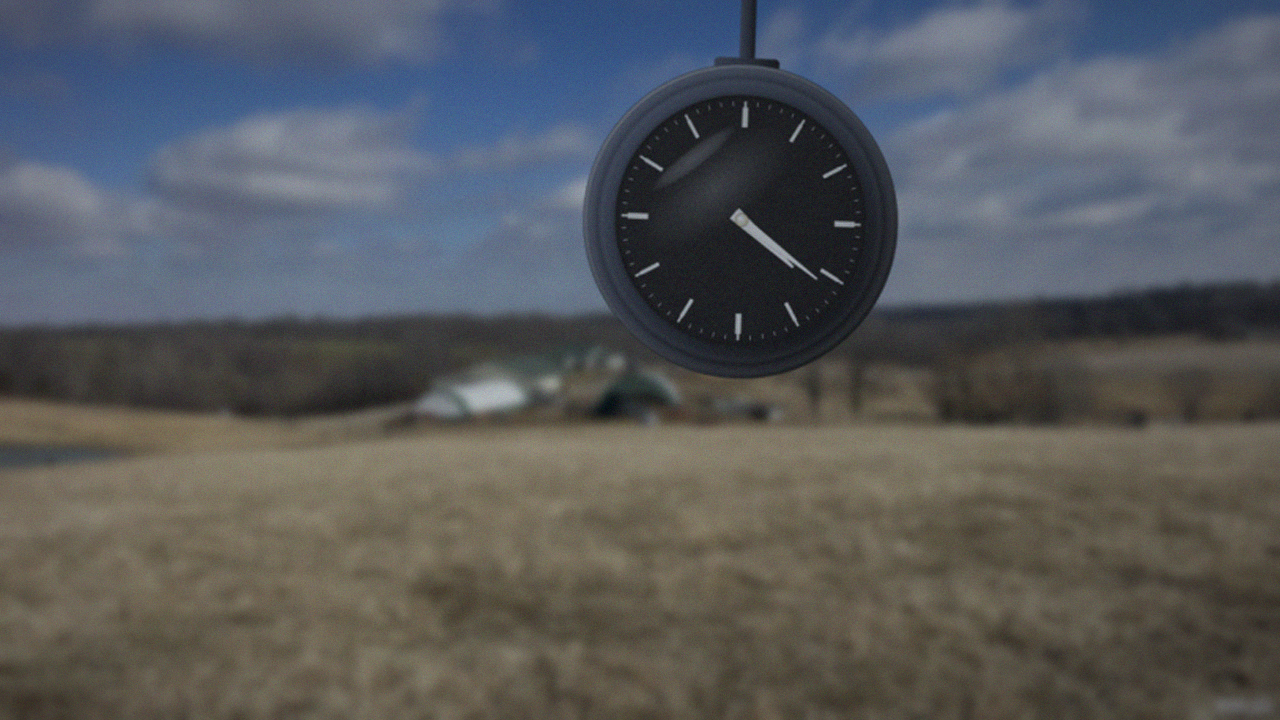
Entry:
4,21
